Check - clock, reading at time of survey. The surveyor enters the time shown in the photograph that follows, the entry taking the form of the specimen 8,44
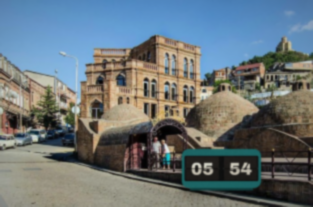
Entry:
5,54
